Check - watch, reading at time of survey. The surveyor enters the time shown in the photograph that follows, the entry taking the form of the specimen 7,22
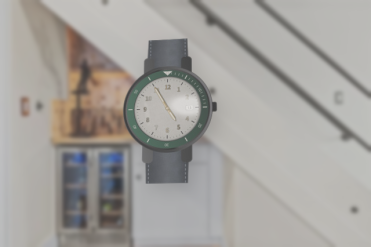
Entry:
4,55
